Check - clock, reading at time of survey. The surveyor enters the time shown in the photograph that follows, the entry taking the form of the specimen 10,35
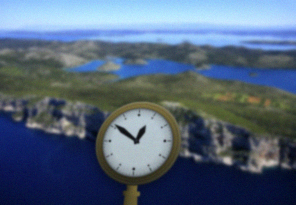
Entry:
12,51
